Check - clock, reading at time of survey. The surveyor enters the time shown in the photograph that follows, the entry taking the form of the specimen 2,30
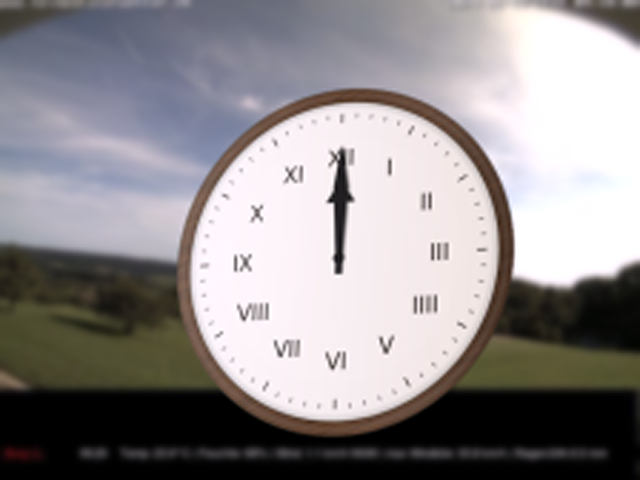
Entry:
12,00
